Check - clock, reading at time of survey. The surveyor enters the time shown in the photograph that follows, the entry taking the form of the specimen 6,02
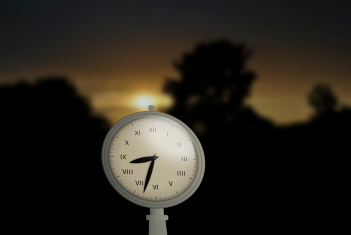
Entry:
8,33
